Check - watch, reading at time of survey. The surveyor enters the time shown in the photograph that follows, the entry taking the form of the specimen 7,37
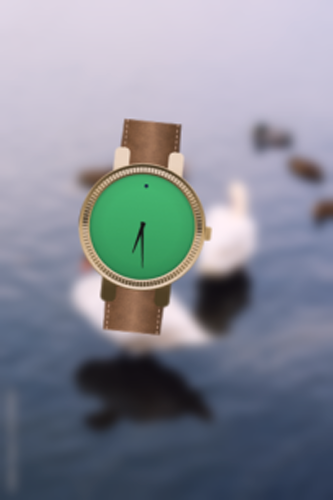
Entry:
6,29
